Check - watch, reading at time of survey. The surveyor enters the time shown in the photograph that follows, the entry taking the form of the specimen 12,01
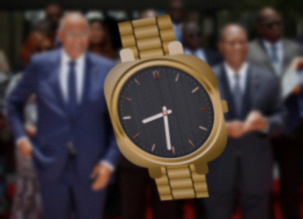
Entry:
8,31
